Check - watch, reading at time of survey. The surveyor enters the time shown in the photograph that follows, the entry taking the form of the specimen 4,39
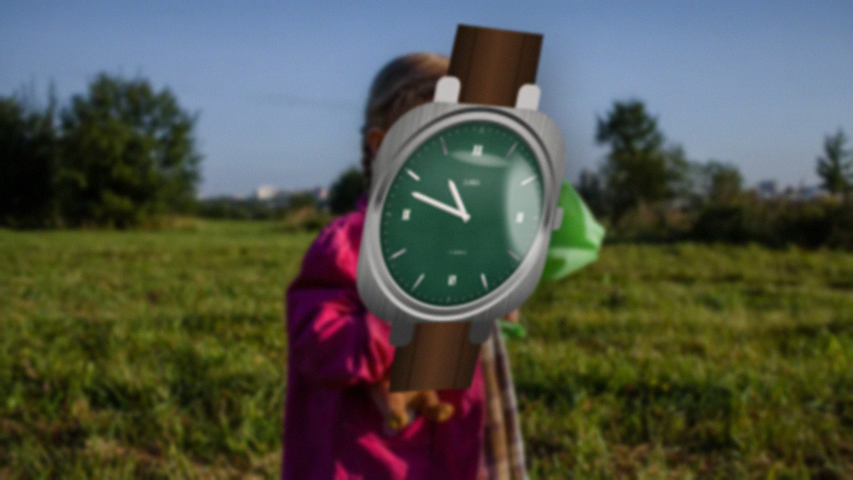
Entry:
10,48
